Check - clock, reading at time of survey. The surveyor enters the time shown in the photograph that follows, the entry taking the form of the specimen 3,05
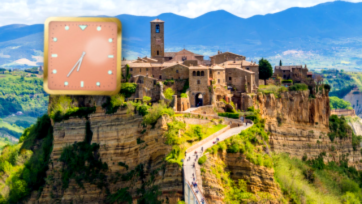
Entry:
6,36
